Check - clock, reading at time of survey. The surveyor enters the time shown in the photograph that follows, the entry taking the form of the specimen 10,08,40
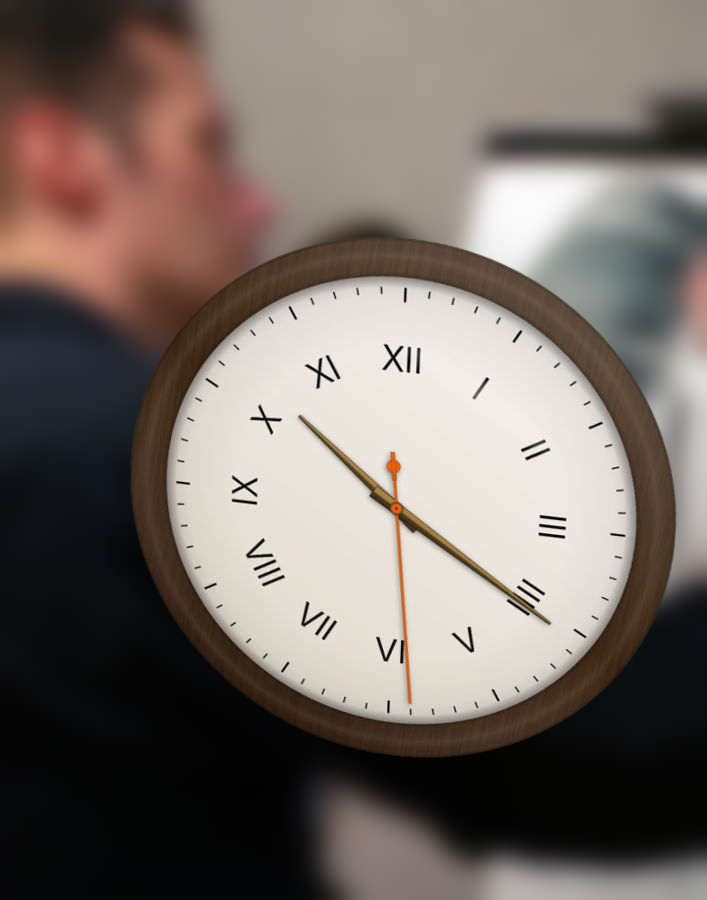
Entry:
10,20,29
